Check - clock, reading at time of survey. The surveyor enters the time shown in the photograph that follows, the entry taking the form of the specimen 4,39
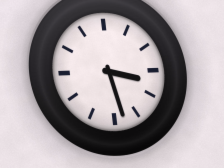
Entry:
3,28
